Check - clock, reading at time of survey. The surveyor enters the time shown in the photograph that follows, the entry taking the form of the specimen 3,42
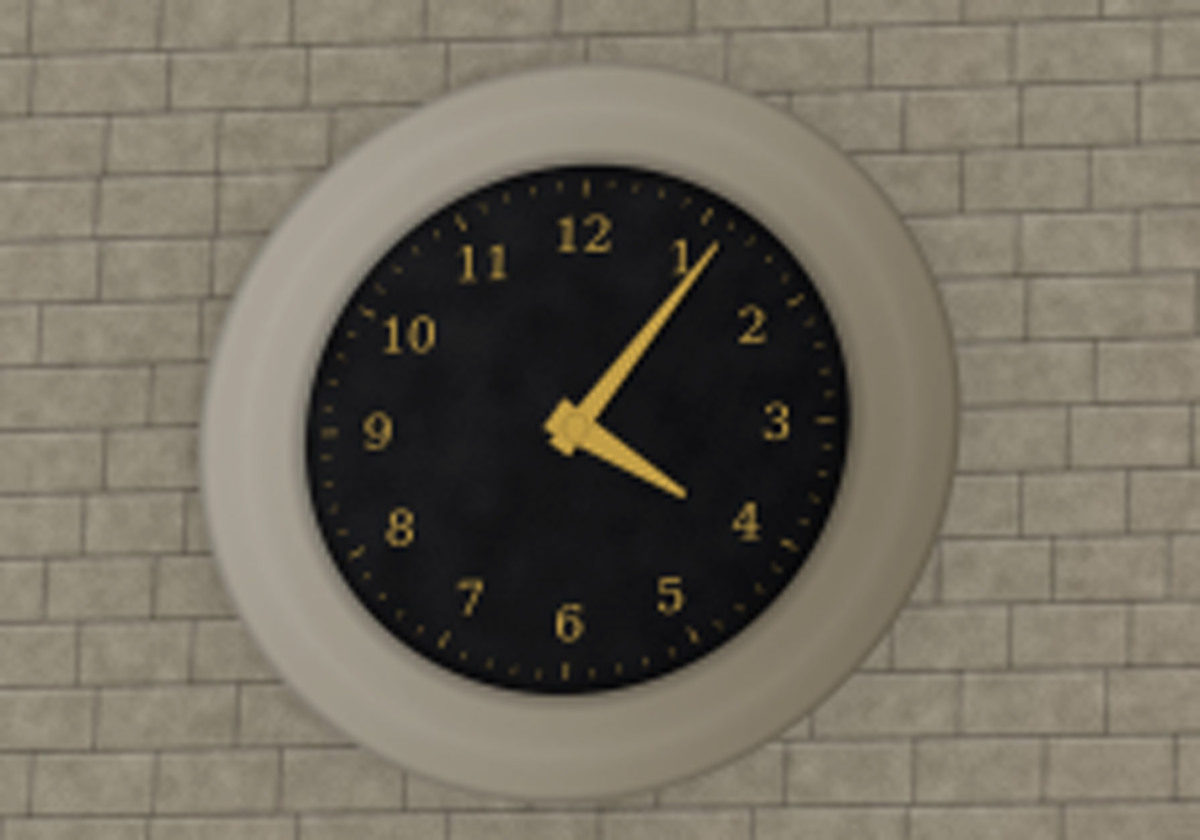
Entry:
4,06
